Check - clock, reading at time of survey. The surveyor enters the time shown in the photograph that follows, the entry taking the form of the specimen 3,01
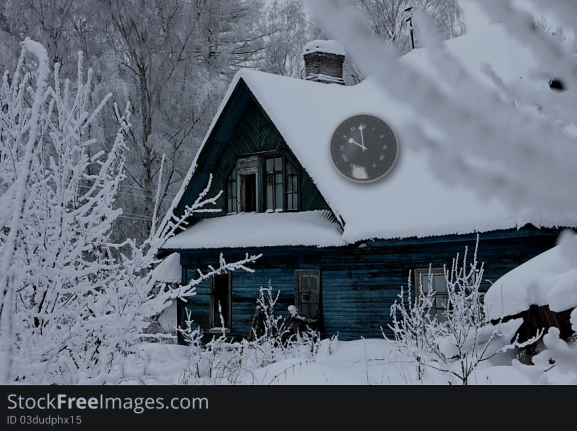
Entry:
9,59
